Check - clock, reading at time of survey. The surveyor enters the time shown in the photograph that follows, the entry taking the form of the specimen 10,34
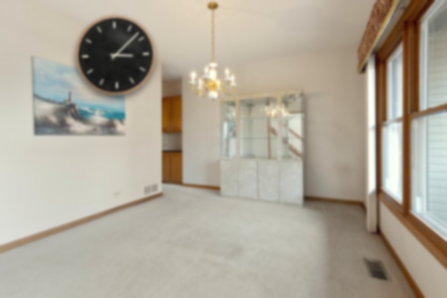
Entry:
3,08
